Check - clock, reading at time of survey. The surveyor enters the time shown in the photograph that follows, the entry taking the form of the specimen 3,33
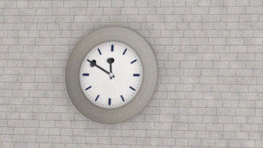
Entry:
11,50
